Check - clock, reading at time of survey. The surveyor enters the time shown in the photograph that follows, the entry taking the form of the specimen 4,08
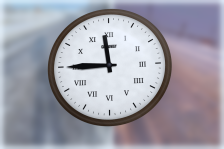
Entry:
11,45
